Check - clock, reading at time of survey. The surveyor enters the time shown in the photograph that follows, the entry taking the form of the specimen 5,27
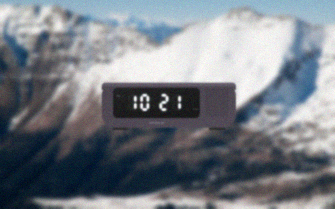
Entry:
10,21
